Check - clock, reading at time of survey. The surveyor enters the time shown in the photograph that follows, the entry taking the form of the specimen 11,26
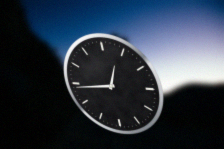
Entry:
12,44
